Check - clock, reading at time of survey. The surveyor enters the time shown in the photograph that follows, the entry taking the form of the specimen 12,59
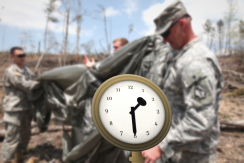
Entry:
1,30
